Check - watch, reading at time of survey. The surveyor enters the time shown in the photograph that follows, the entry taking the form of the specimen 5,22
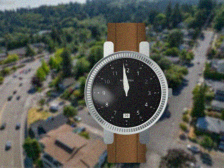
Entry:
11,59
